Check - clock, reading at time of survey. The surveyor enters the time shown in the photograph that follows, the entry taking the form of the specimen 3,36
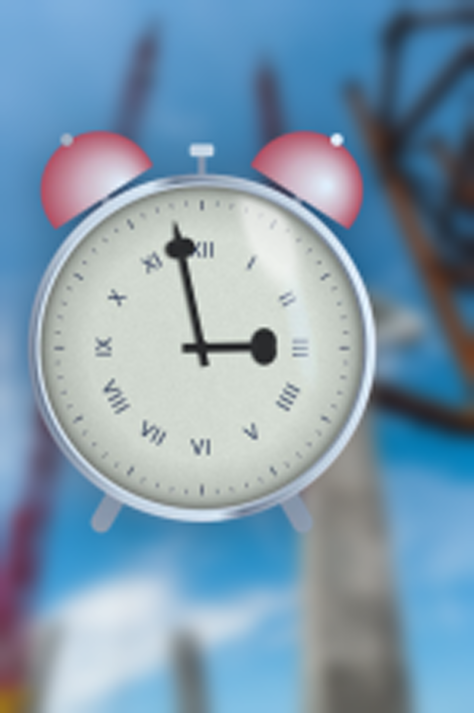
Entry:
2,58
